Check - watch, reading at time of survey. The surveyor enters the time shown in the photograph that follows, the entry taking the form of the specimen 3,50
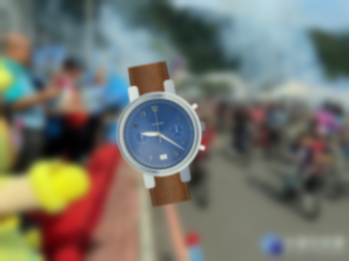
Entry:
9,22
